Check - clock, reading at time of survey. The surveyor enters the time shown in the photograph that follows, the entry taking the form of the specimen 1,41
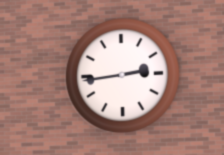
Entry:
2,44
